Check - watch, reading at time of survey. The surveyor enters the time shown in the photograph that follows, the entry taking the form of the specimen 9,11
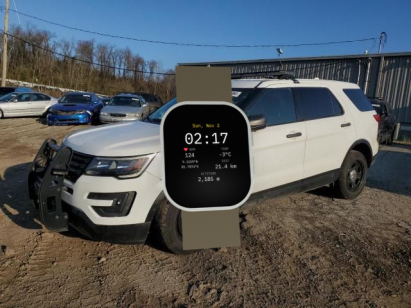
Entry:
2,17
